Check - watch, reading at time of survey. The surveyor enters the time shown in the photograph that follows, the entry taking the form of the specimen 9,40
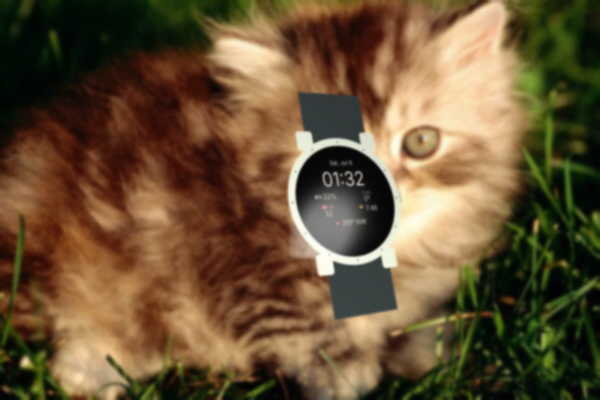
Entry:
1,32
